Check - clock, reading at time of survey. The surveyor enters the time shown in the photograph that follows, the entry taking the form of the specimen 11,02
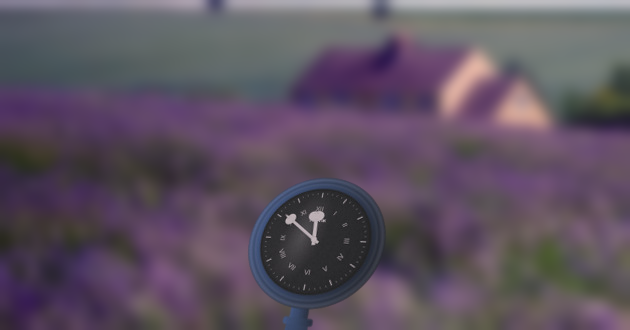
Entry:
11,51
